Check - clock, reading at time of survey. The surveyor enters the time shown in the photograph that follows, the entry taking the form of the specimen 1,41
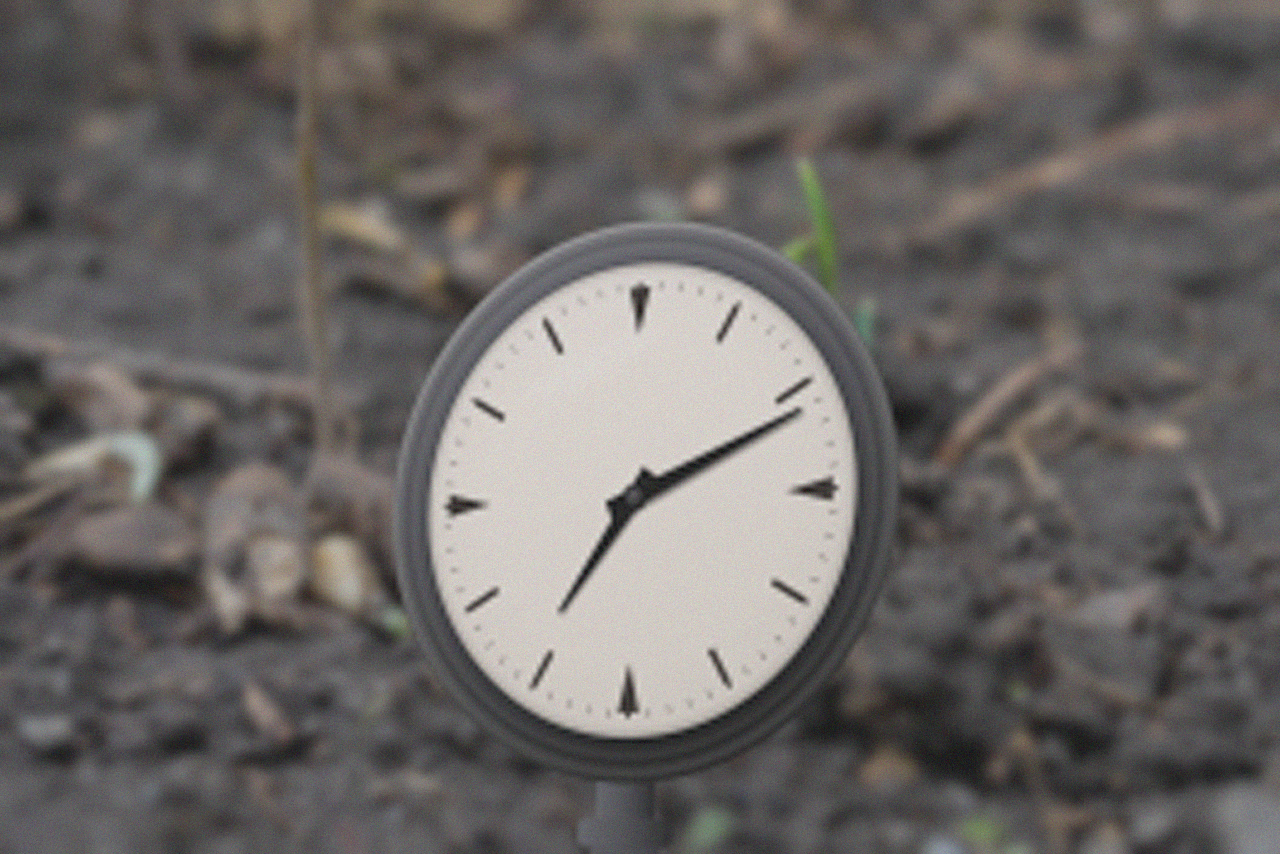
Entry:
7,11
